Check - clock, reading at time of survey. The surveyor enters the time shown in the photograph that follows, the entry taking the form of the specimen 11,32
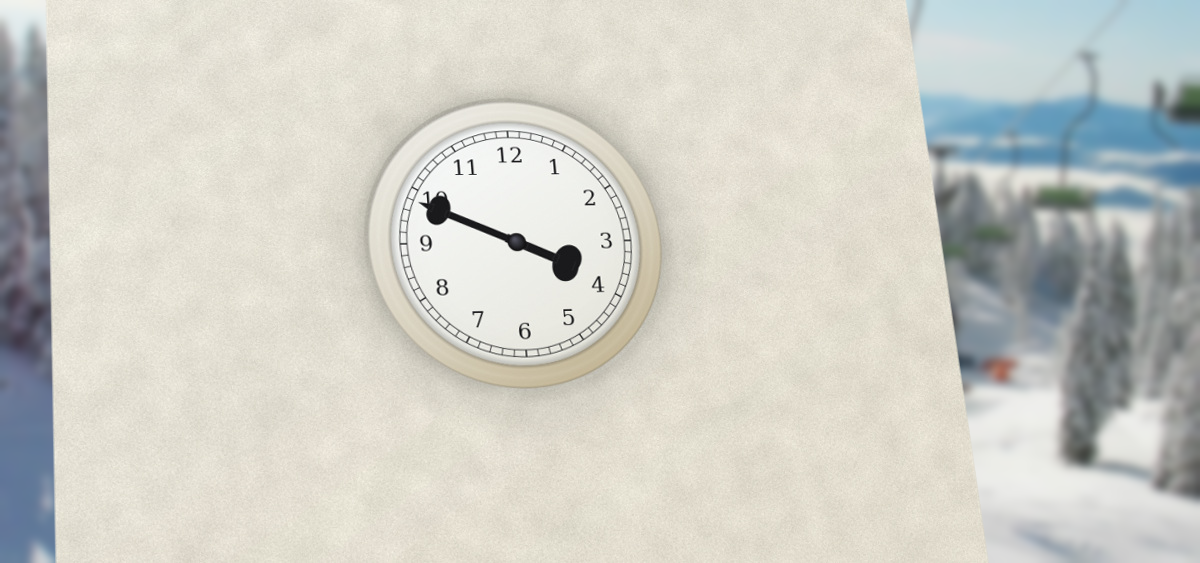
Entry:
3,49
